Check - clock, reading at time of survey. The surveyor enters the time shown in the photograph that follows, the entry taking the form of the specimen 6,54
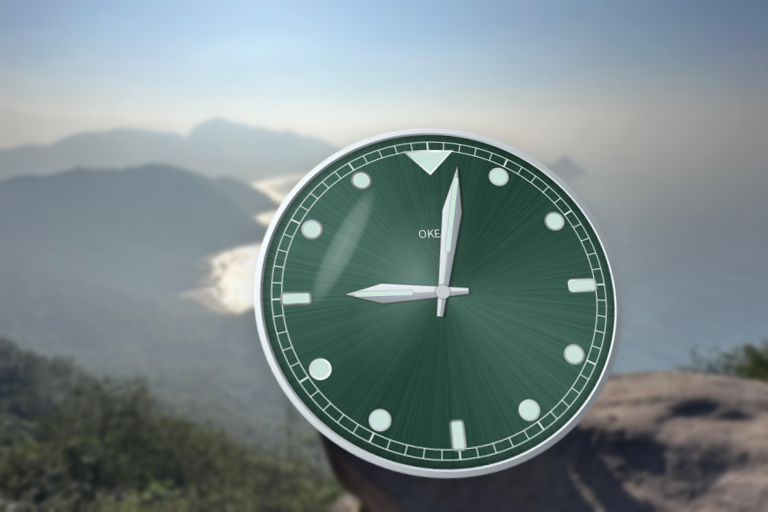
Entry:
9,02
